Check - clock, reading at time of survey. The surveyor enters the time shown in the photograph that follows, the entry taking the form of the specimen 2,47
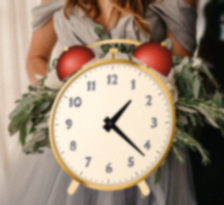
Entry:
1,22
